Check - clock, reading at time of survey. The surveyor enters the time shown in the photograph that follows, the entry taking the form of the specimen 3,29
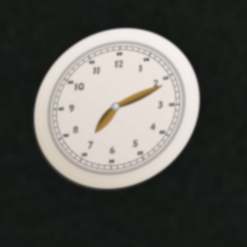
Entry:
7,11
